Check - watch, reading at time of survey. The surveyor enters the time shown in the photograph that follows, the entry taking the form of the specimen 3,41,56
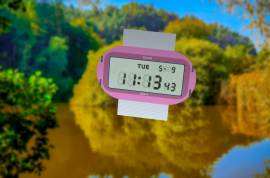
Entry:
11,13,43
